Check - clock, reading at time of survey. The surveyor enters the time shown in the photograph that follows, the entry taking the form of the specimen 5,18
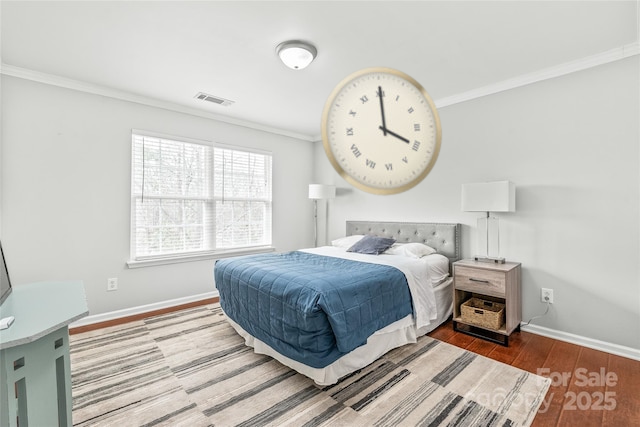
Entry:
4,00
